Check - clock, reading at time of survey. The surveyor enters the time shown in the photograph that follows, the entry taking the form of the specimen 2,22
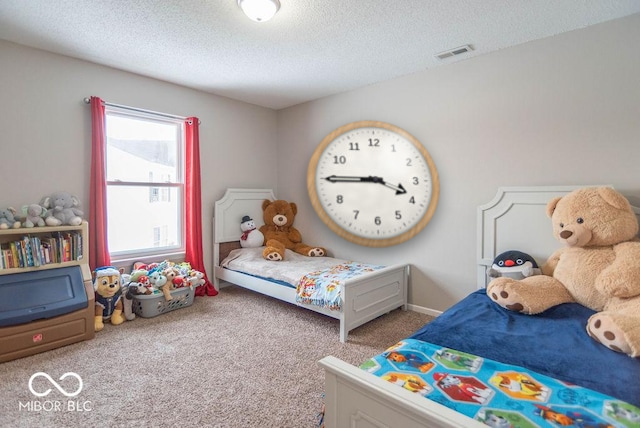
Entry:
3,45
